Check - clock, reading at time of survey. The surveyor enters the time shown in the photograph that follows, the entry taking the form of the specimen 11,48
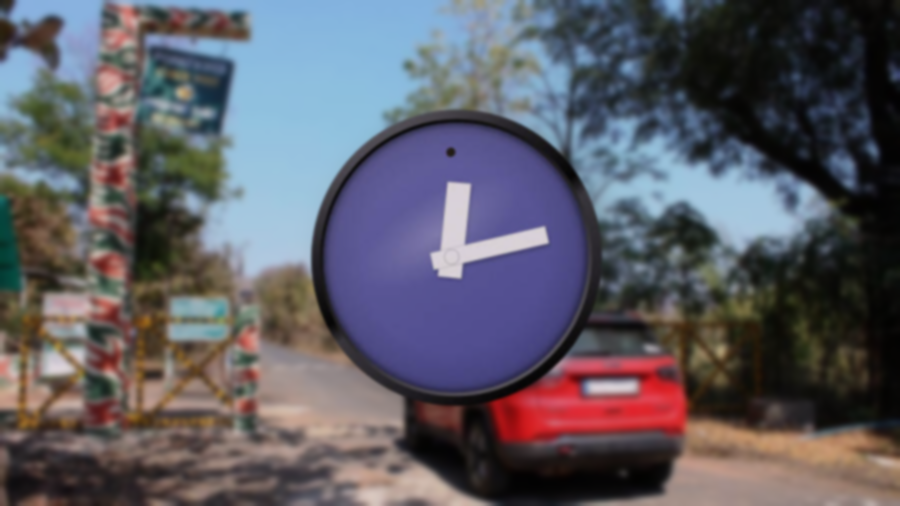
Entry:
12,13
